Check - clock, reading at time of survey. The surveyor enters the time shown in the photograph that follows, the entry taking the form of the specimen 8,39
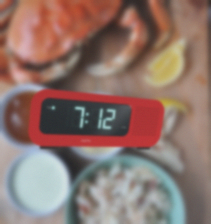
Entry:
7,12
